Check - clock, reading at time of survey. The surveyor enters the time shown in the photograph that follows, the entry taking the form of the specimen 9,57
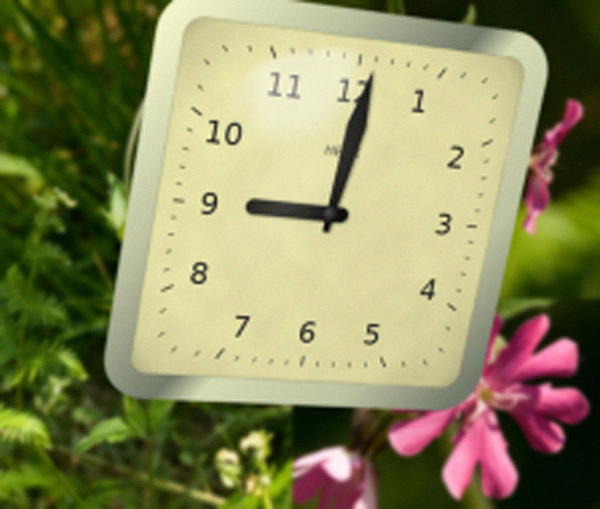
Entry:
9,01
